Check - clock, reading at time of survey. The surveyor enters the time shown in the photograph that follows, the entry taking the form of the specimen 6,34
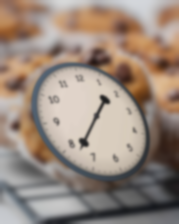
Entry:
1,38
